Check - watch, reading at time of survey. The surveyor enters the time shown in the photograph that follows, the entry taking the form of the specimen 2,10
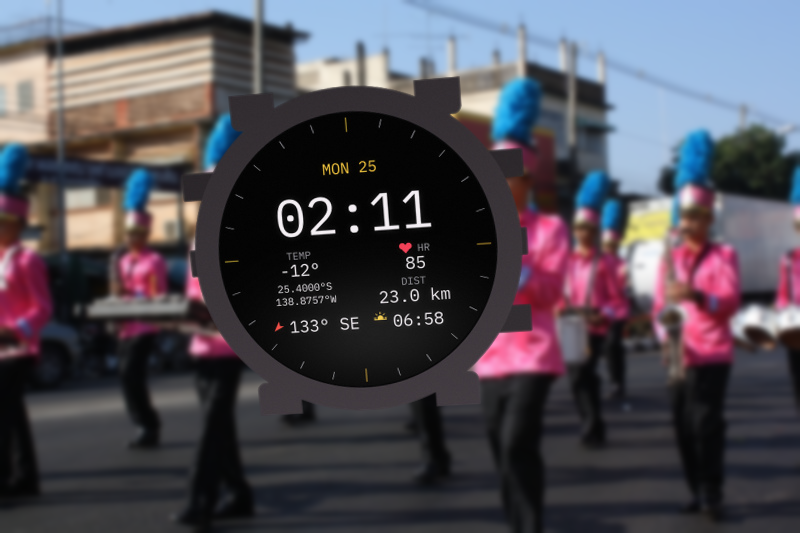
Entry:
2,11
